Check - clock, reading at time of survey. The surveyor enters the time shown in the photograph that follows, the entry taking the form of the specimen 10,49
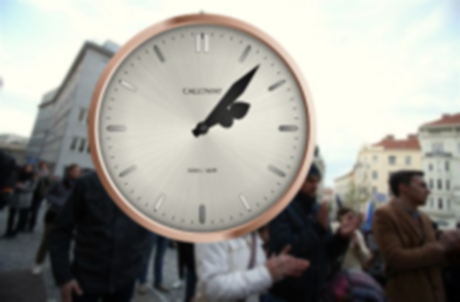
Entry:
2,07
